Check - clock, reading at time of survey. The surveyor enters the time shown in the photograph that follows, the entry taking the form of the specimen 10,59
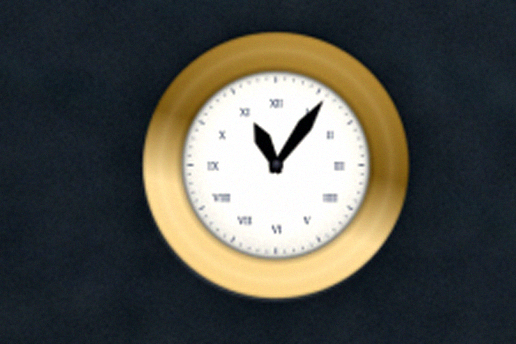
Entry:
11,06
